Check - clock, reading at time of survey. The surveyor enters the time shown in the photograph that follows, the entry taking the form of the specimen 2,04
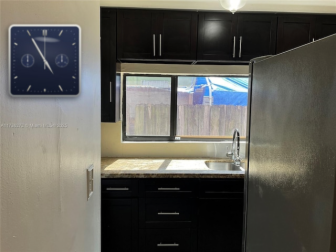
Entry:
4,55
